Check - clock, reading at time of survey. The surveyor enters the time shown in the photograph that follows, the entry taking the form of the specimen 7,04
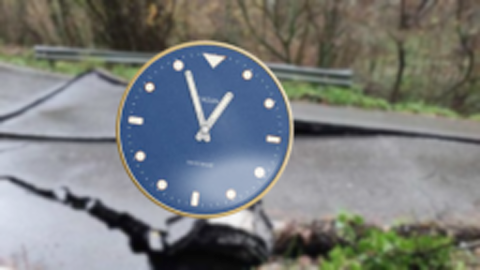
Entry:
12,56
